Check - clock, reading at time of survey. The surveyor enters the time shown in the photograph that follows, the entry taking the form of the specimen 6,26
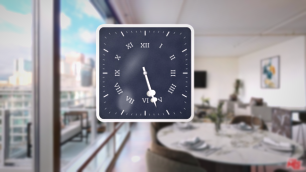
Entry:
5,27
